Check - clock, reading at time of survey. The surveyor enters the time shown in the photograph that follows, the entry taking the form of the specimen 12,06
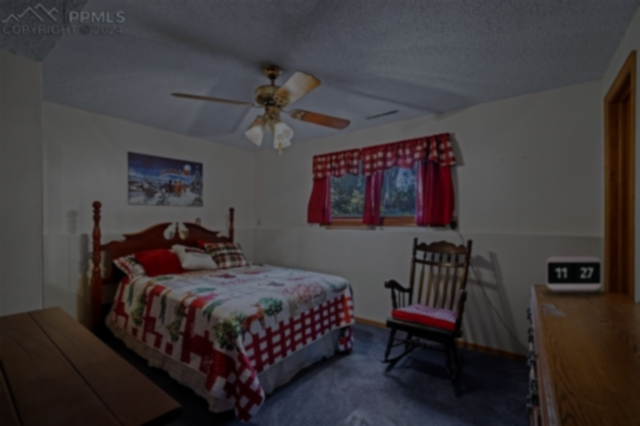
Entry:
11,27
